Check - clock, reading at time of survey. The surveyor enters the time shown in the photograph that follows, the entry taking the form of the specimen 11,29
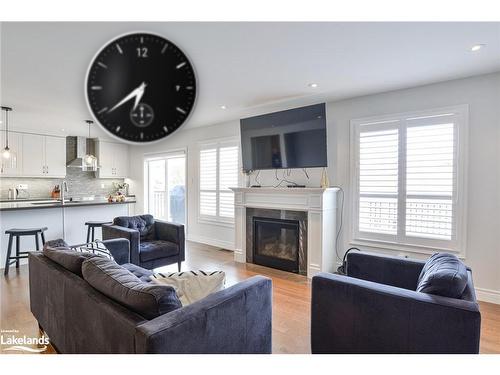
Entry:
6,39
